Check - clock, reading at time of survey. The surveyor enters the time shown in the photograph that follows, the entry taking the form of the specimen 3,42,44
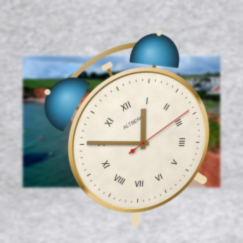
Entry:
12,50,14
